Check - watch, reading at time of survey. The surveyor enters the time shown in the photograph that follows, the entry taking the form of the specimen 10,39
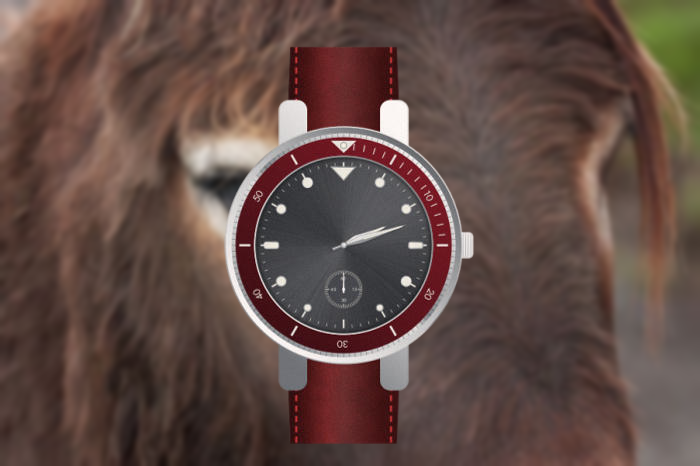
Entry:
2,12
